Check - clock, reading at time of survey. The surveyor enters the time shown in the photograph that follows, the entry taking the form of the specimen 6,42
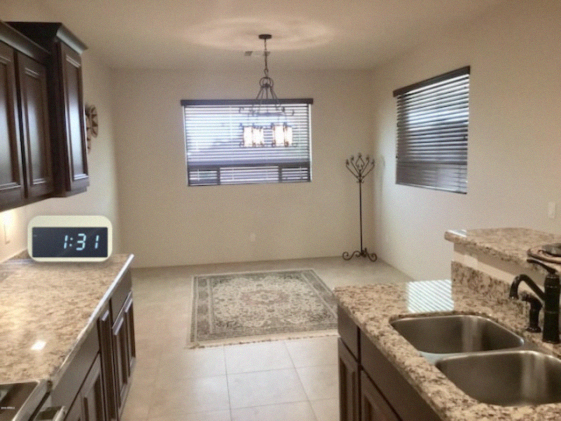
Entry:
1,31
